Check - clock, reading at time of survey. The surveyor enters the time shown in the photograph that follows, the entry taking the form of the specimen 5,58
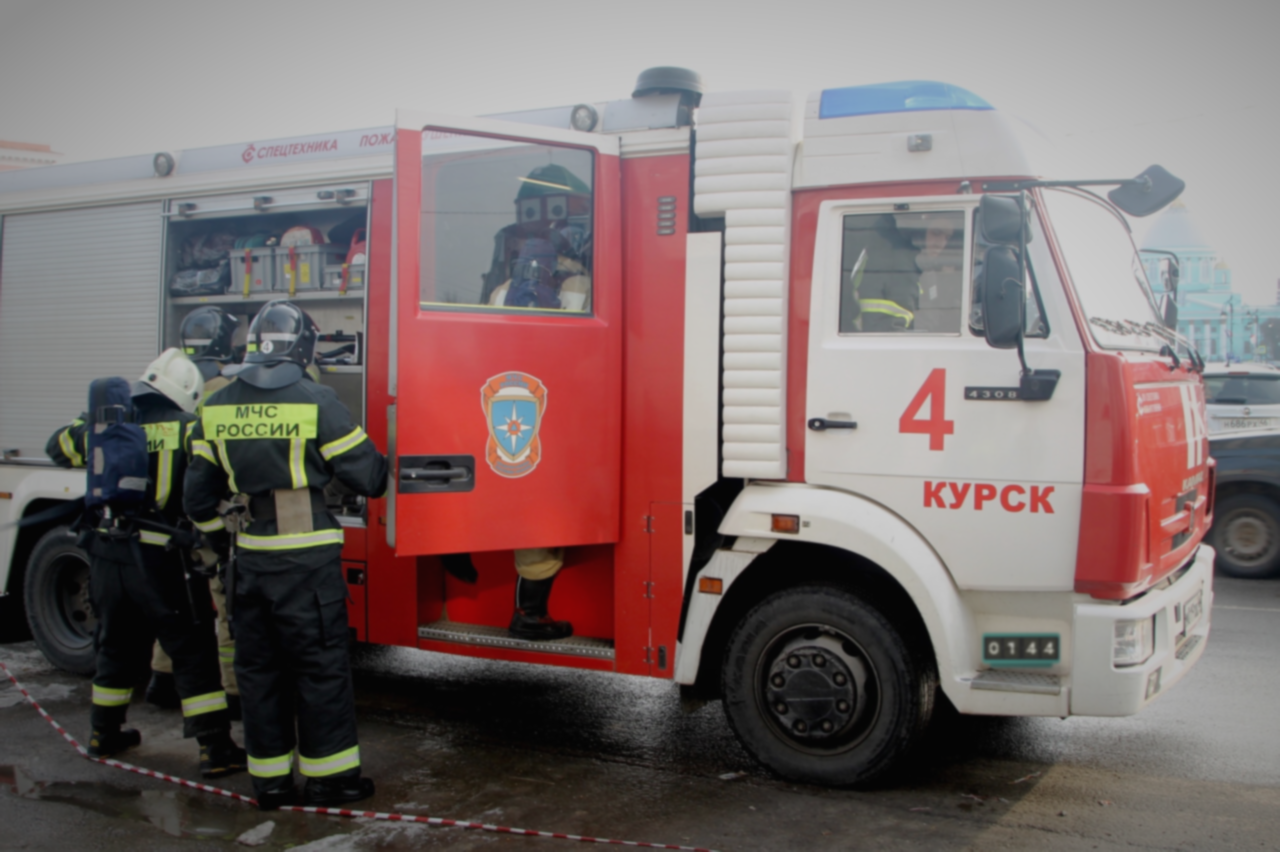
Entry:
1,44
